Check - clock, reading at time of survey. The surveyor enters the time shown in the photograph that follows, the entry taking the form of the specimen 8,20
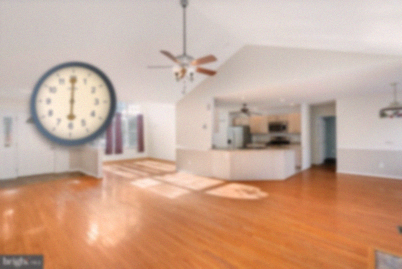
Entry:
6,00
